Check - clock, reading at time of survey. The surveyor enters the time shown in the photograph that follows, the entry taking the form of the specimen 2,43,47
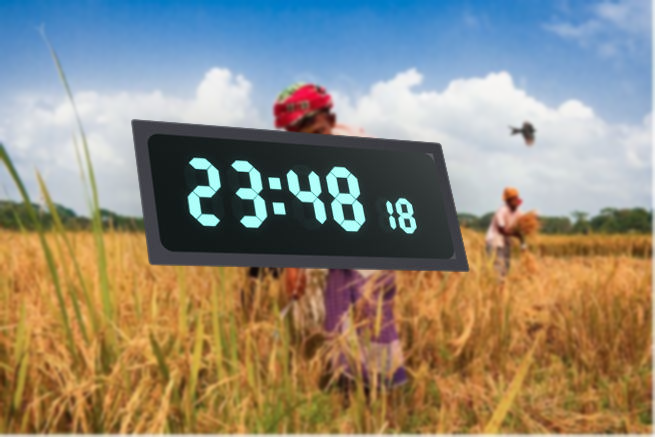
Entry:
23,48,18
